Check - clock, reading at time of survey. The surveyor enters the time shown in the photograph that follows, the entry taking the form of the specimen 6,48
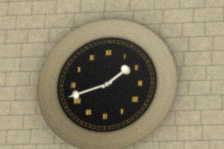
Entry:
1,42
